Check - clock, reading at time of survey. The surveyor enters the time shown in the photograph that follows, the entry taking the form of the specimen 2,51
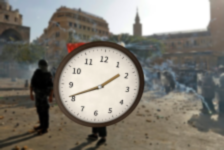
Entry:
1,41
